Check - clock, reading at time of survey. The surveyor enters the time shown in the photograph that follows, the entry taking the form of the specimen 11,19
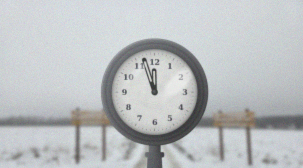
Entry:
11,57
